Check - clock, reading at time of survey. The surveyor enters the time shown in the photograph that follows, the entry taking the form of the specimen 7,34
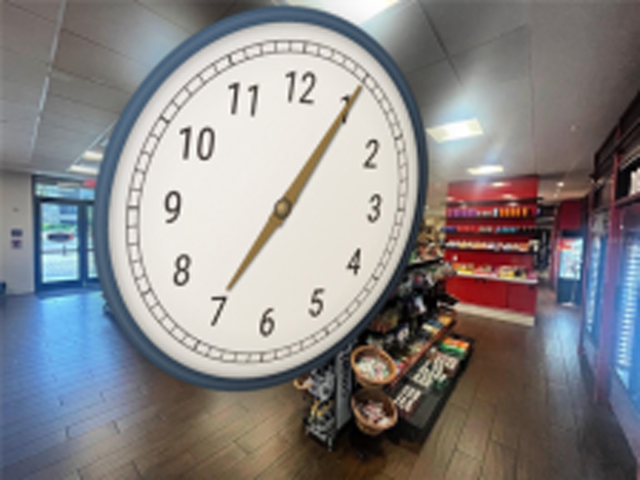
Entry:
7,05
